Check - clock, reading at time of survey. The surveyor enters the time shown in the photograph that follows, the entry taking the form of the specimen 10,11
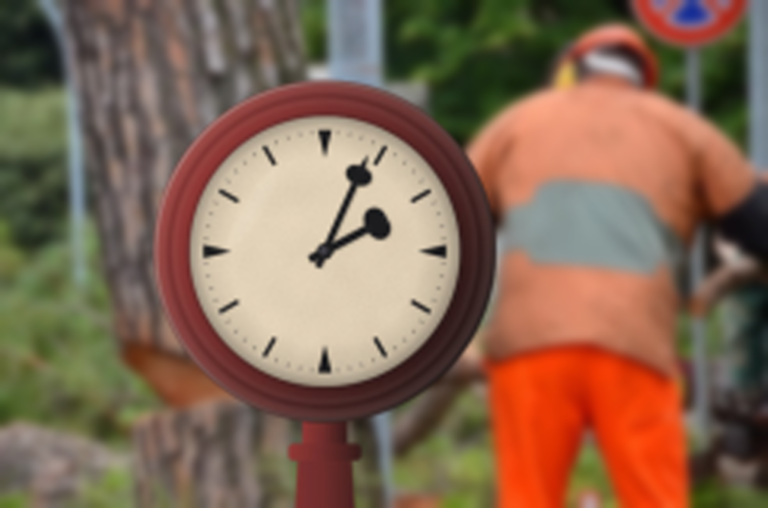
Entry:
2,04
